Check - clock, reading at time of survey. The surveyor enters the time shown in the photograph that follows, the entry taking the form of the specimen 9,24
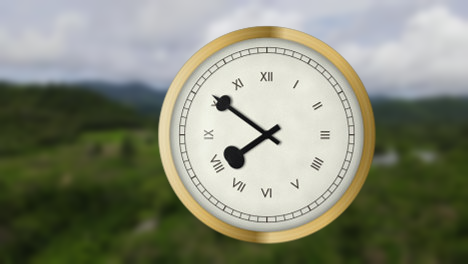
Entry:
7,51
